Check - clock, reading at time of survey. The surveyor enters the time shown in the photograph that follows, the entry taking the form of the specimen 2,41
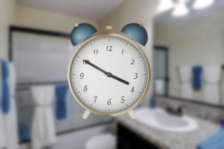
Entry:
3,50
